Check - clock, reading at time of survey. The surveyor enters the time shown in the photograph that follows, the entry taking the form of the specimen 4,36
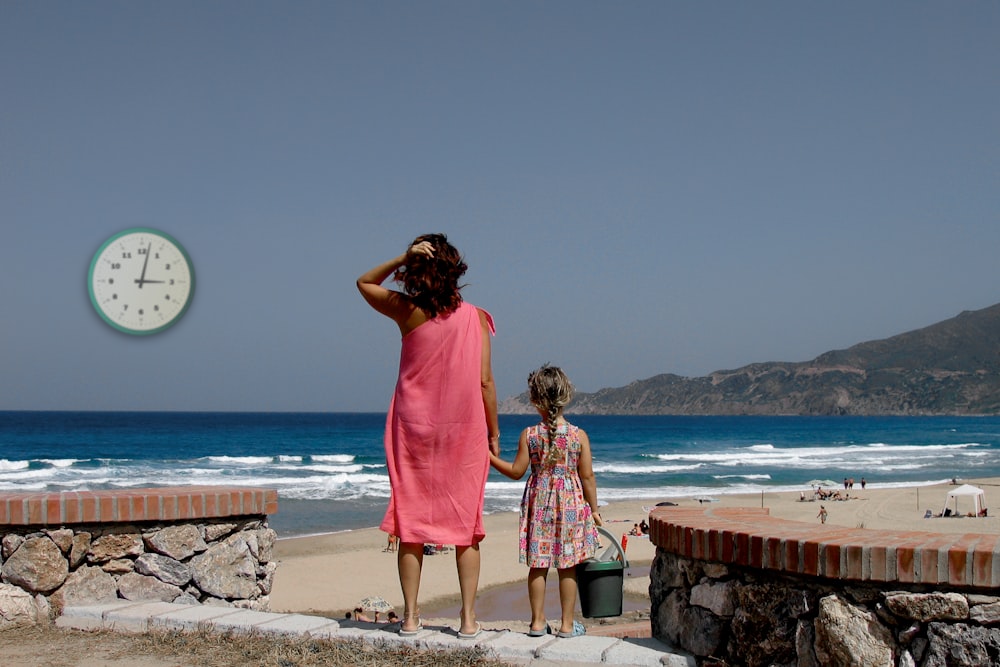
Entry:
3,02
